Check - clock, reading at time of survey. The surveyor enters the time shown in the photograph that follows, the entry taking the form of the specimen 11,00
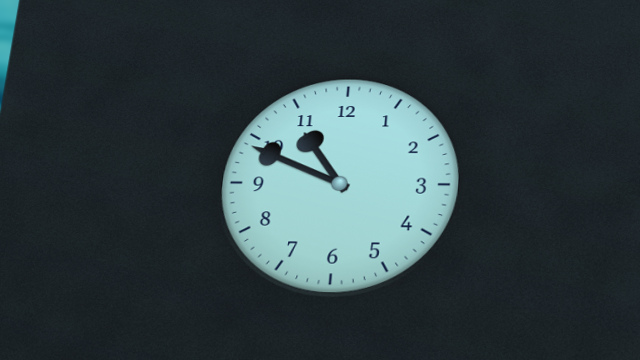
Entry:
10,49
